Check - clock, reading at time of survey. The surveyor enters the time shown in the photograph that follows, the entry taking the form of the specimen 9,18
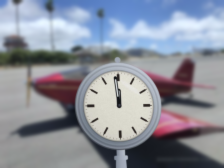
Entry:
11,59
